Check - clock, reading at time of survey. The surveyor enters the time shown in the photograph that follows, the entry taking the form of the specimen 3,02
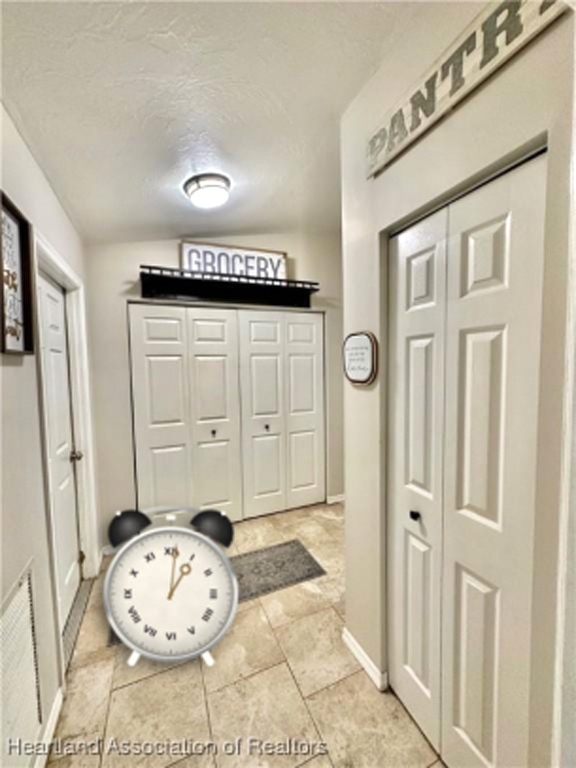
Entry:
1,01
